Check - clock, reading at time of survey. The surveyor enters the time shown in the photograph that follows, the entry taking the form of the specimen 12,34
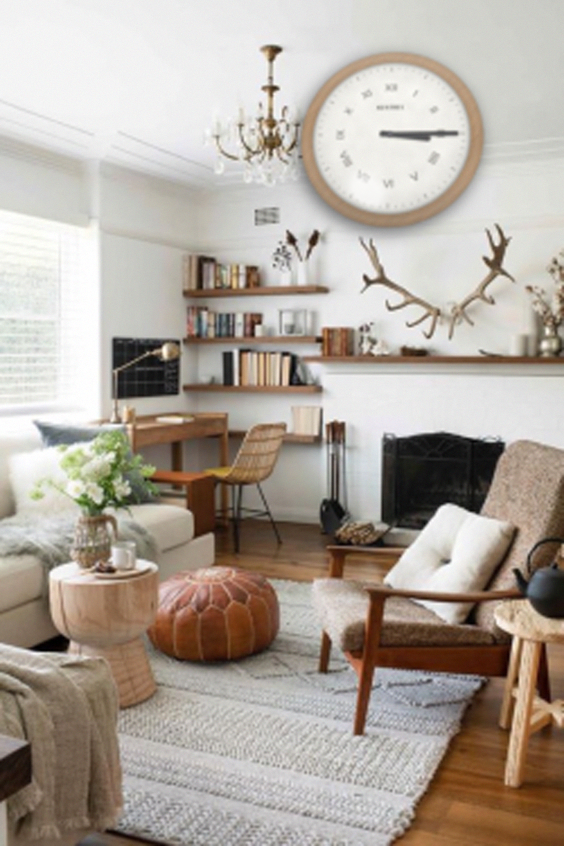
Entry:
3,15
